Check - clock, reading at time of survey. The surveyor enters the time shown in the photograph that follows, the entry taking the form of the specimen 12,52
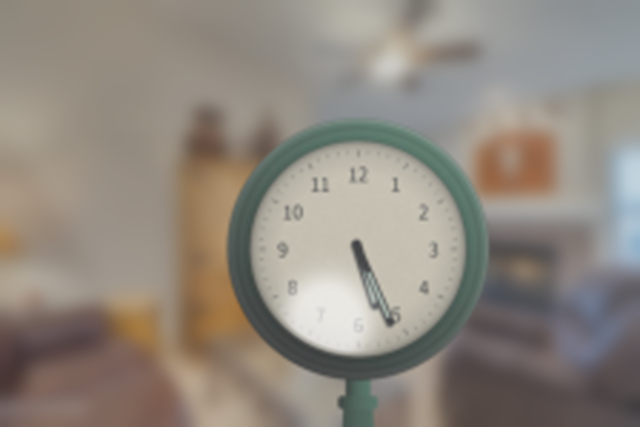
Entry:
5,26
